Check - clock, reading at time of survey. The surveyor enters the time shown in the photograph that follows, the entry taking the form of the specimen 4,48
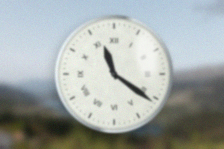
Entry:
11,21
